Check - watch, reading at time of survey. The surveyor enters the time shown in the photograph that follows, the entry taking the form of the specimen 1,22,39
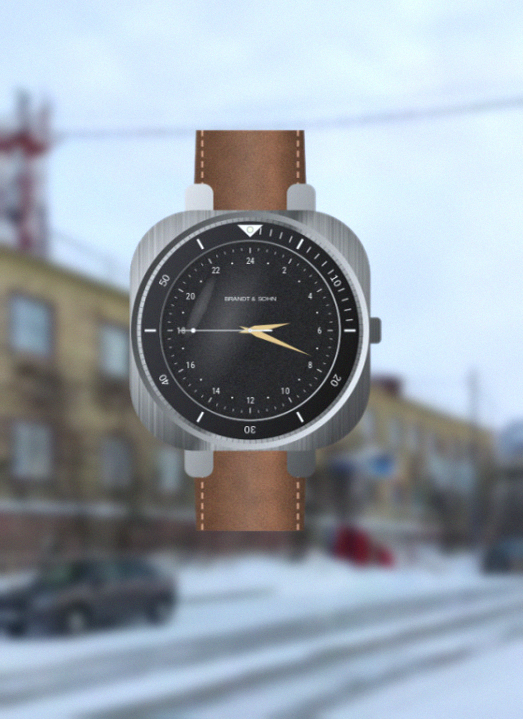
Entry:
5,18,45
